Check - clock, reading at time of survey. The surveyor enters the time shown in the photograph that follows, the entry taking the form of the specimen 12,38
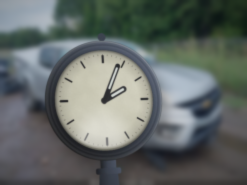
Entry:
2,04
